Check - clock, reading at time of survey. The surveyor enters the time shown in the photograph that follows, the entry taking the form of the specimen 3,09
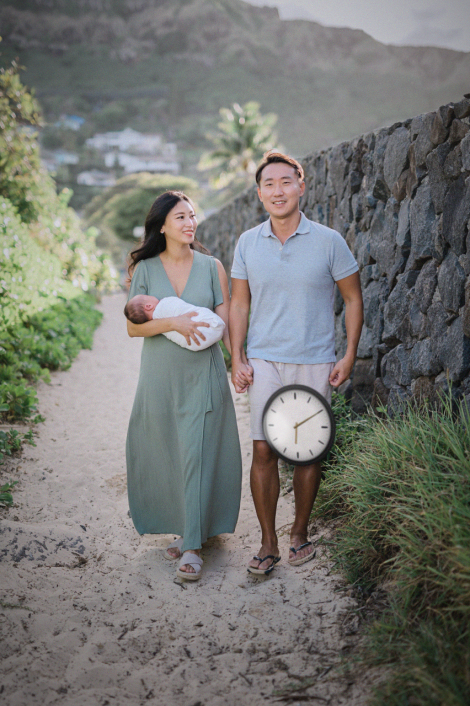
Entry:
6,10
